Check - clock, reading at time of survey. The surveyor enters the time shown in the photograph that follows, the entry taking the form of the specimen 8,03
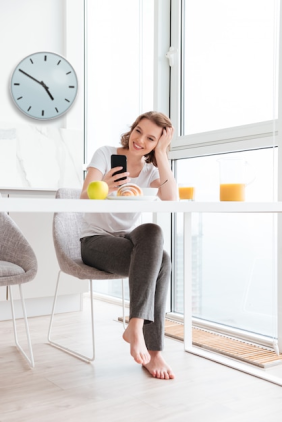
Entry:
4,50
